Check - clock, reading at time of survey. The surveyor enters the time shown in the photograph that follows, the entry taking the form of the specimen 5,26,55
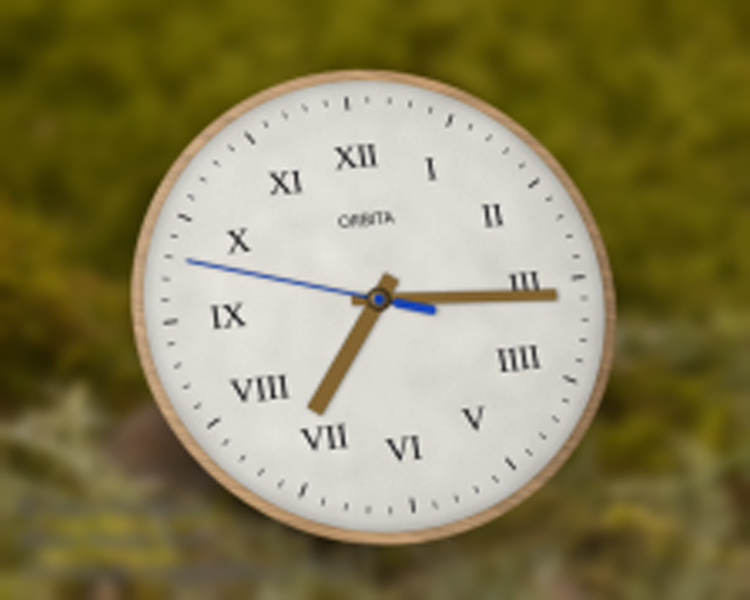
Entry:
7,15,48
